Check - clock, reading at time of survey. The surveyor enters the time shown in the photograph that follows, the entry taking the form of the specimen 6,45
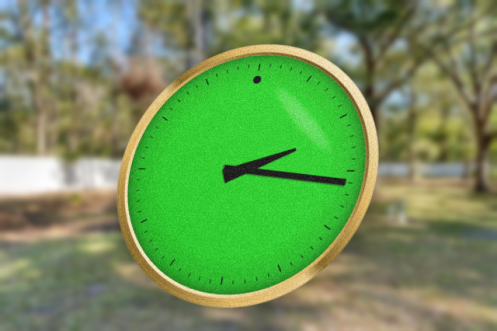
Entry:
2,16
